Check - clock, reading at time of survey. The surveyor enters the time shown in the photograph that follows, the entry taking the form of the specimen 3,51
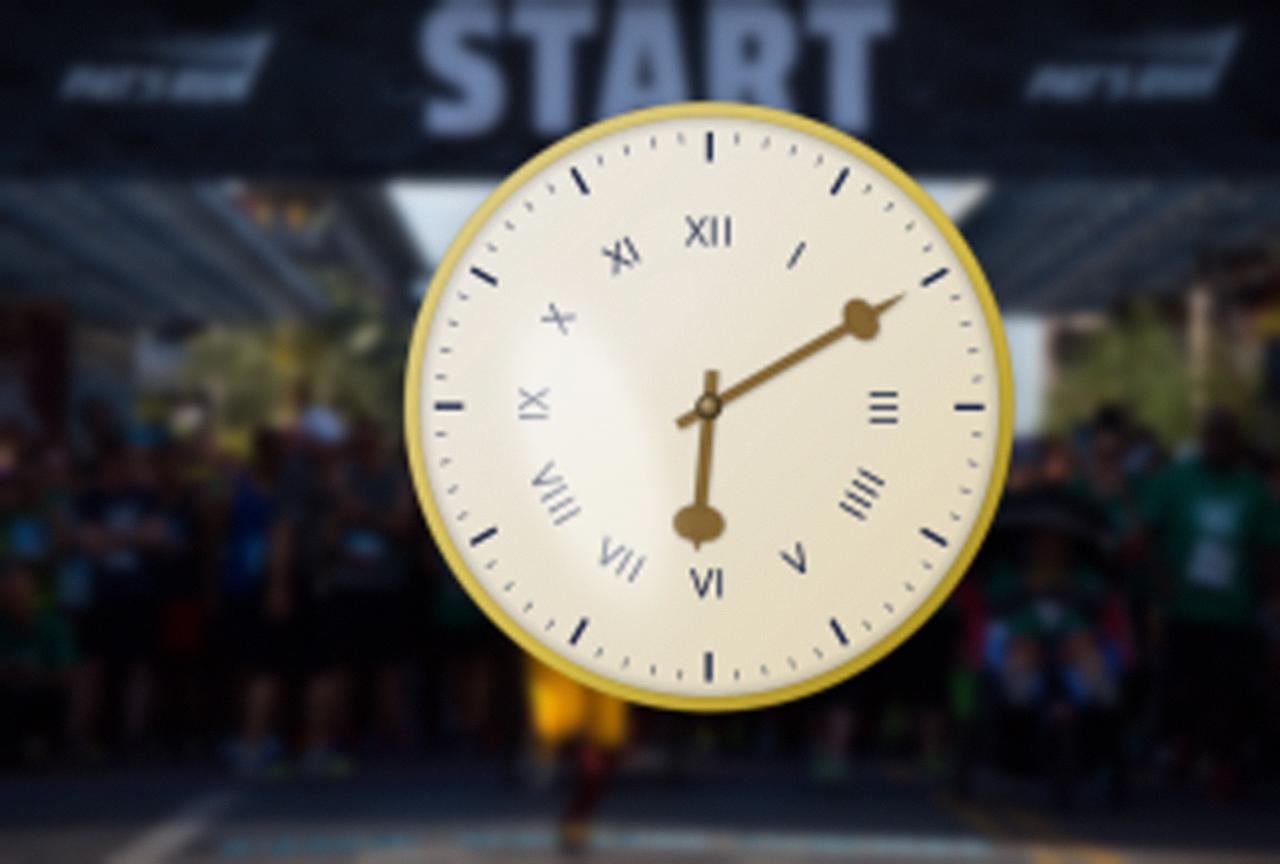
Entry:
6,10
